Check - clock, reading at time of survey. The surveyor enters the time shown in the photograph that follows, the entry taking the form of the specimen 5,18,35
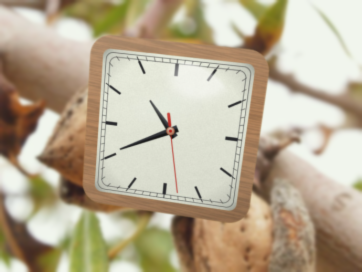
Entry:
10,40,28
